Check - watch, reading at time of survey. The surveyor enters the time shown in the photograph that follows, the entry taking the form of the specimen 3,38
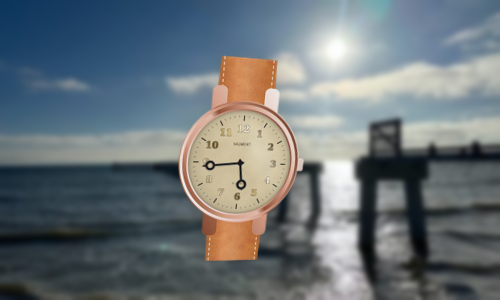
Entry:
5,44
